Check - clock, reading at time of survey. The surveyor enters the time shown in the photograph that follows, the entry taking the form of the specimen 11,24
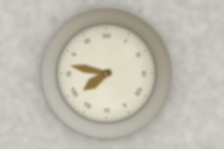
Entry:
7,47
